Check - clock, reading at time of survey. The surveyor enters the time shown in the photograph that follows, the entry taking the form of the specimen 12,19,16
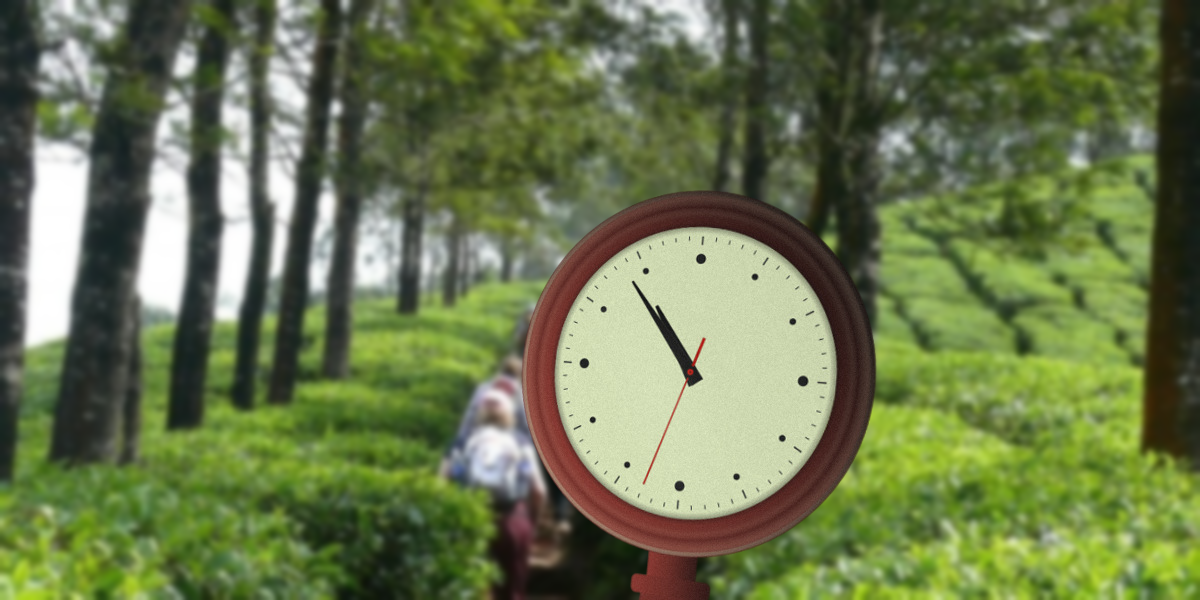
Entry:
10,53,33
